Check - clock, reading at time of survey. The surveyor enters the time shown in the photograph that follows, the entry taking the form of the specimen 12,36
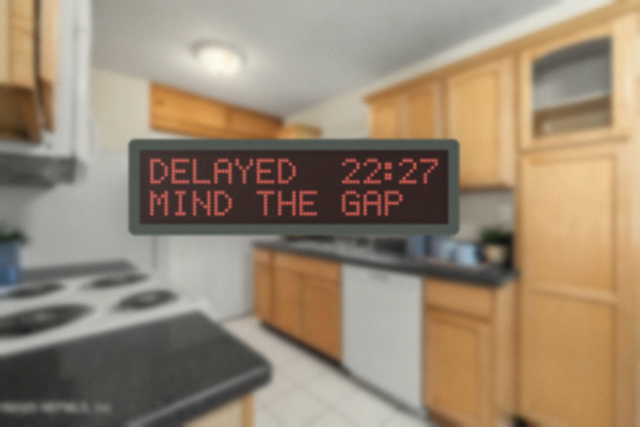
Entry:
22,27
